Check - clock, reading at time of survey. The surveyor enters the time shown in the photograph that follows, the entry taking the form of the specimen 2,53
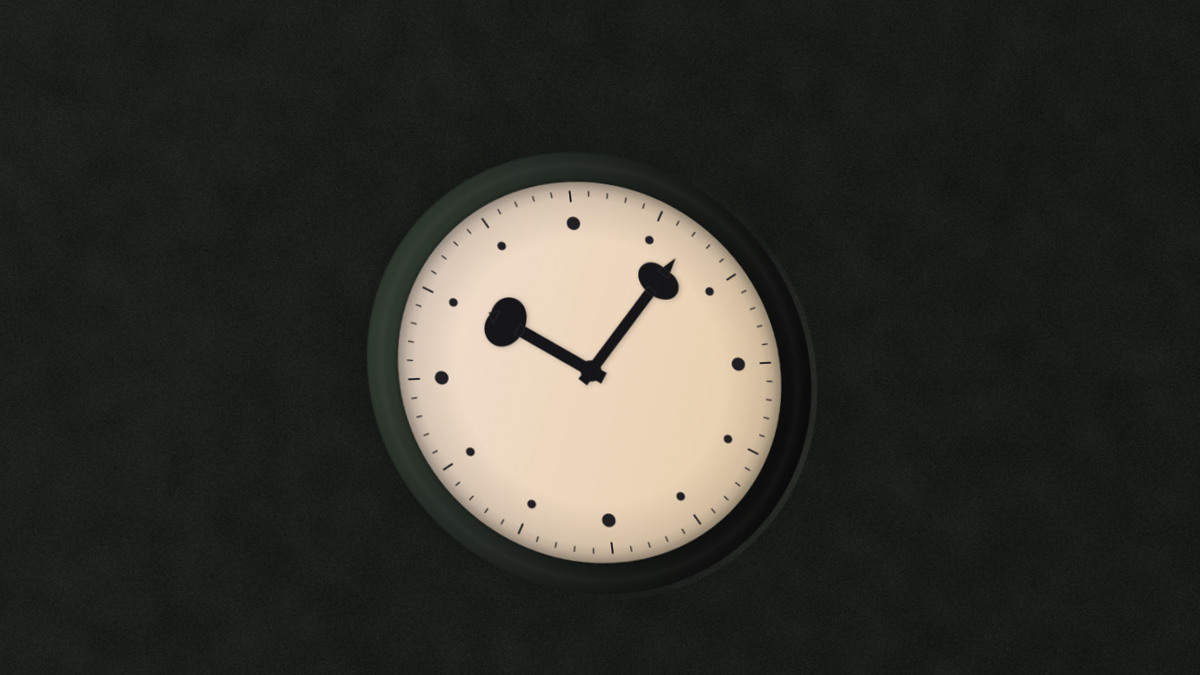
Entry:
10,07
